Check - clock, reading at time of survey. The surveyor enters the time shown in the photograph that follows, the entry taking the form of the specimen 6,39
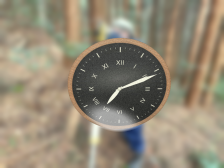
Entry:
7,11
